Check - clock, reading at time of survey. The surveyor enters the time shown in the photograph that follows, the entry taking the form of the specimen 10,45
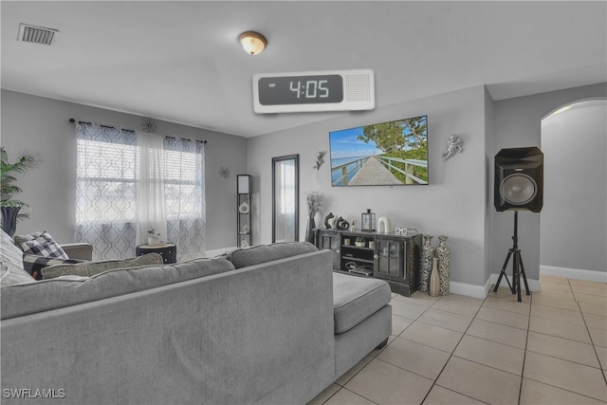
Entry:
4,05
